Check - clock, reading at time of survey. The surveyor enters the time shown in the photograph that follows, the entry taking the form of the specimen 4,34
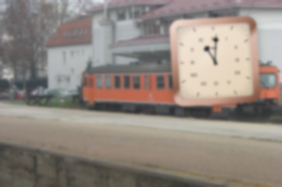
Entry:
11,01
